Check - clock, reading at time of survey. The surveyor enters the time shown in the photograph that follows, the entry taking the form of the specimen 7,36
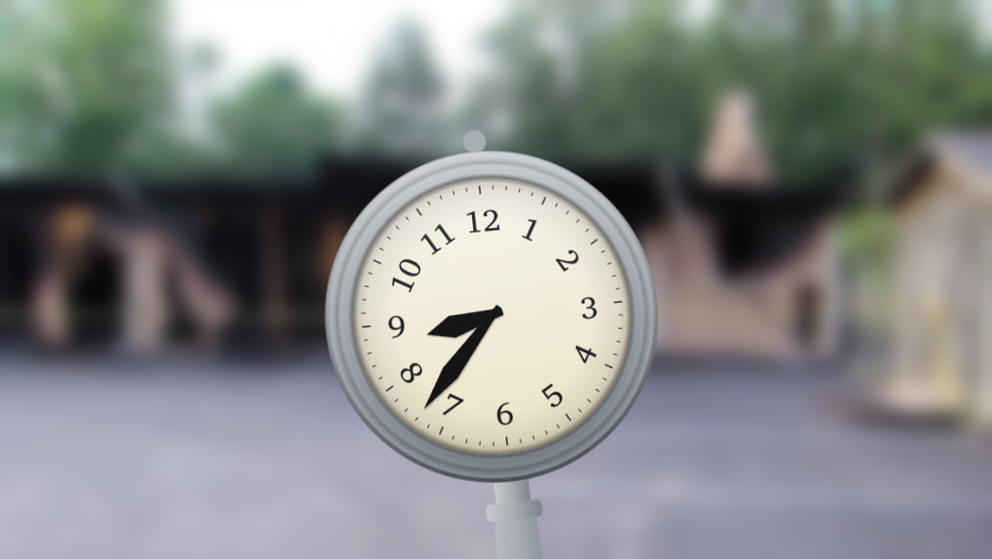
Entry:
8,37
